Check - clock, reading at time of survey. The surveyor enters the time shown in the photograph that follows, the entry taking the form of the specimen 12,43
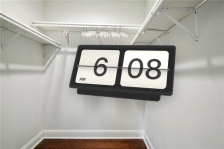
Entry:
6,08
